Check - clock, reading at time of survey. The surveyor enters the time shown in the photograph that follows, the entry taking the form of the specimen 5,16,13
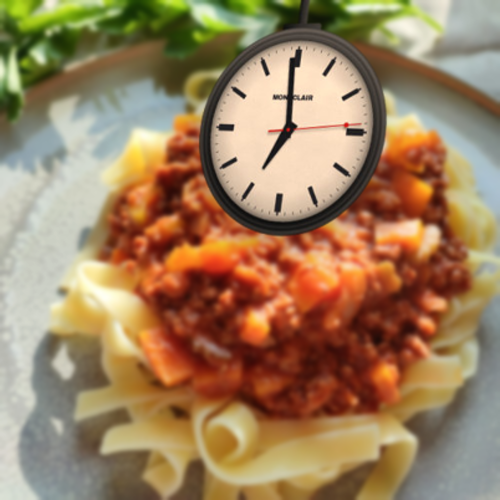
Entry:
6,59,14
